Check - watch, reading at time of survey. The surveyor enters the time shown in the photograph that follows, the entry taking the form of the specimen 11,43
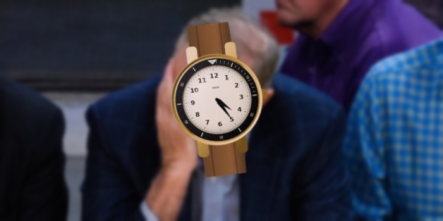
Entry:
4,25
